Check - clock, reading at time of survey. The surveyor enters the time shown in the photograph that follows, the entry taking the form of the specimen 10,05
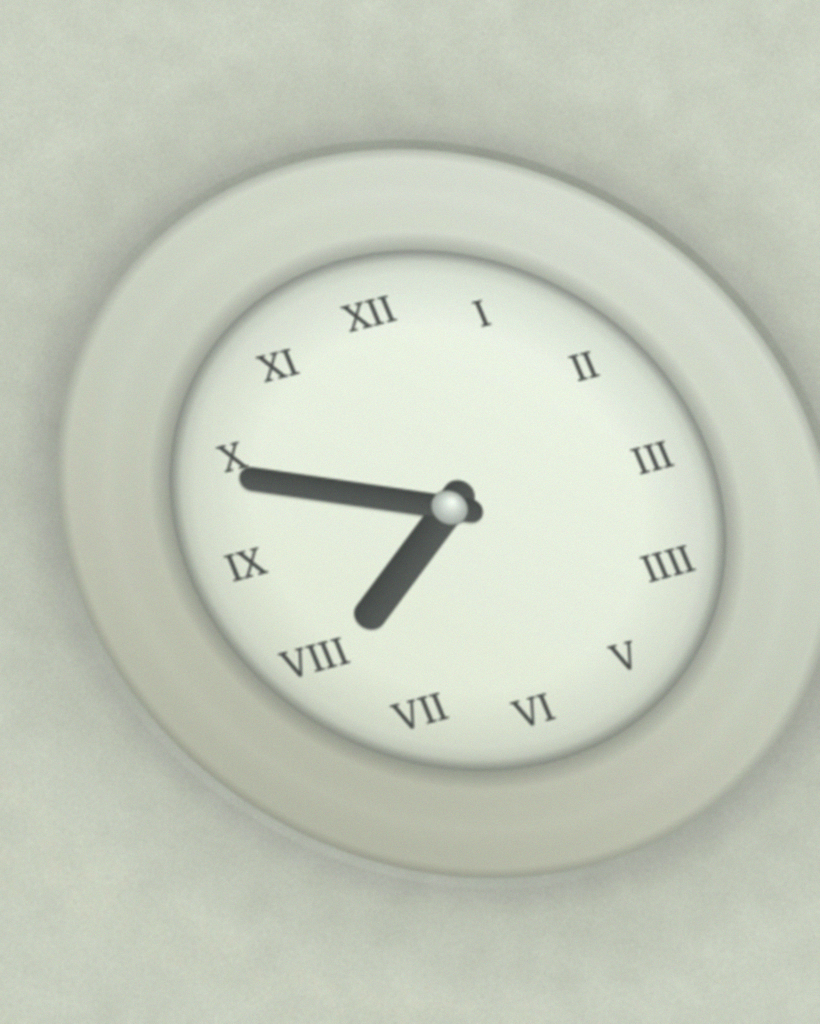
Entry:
7,49
